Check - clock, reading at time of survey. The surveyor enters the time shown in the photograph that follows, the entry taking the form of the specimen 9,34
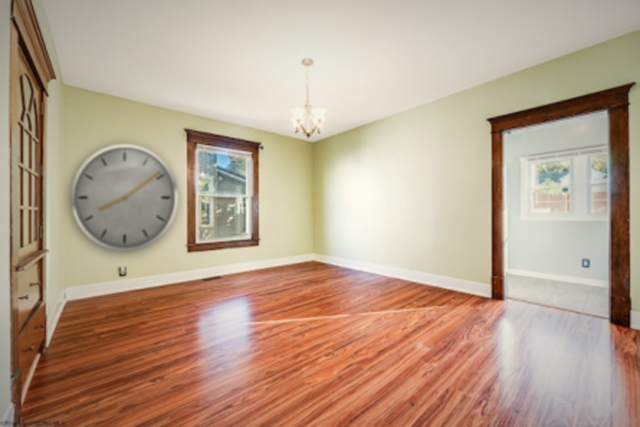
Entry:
8,09
